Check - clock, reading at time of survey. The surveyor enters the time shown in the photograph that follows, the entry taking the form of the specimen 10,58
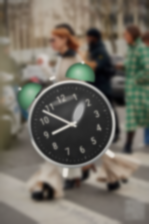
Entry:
8,53
